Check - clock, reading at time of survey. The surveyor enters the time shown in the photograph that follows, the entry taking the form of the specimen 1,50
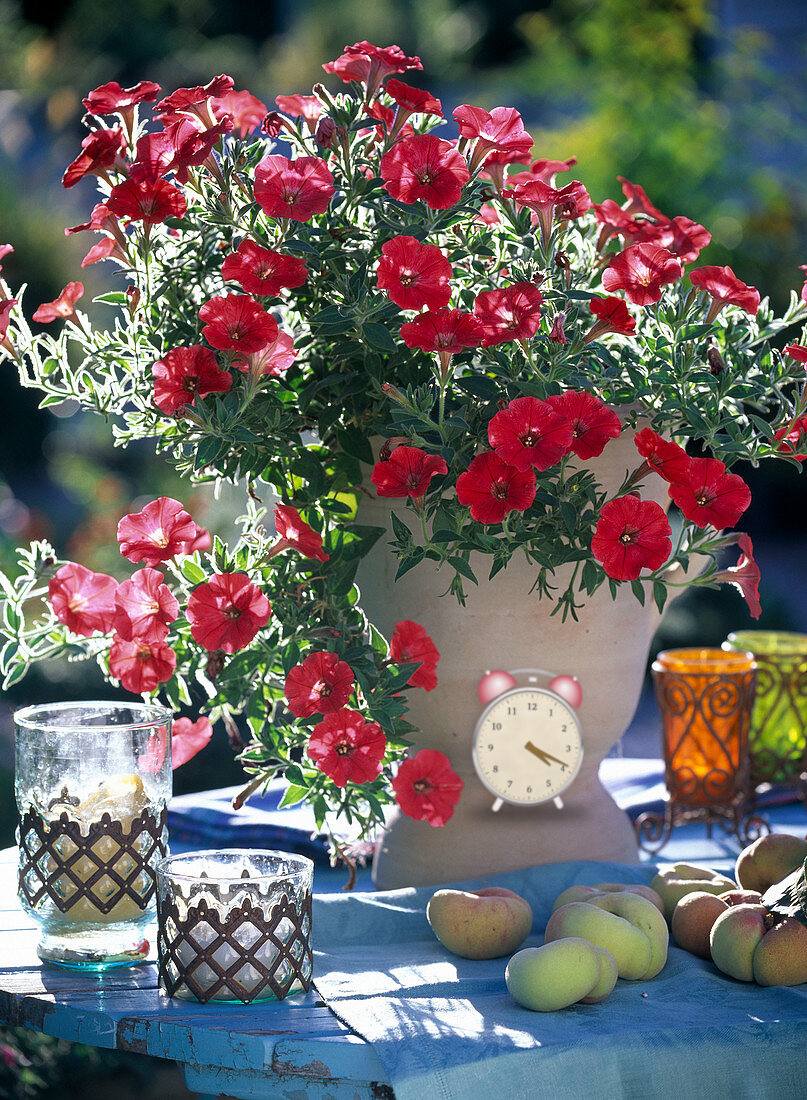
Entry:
4,19
